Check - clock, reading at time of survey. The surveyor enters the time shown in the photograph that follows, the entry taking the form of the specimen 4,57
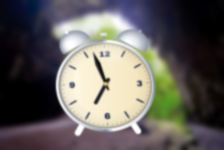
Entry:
6,57
